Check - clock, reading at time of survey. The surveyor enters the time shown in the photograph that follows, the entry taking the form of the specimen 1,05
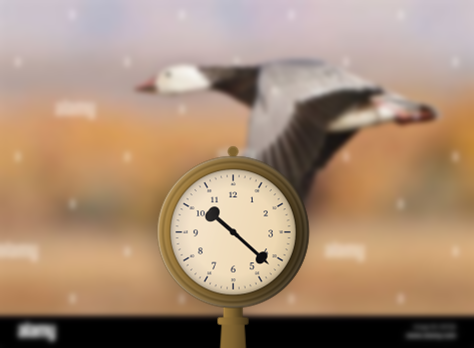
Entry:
10,22
